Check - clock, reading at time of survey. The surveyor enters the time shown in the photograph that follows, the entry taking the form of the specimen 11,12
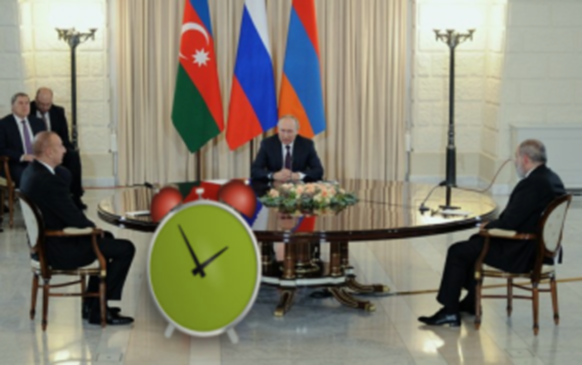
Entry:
1,55
